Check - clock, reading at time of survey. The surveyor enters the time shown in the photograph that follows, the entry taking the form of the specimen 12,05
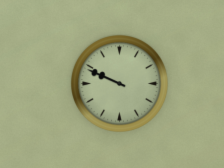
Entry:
9,49
